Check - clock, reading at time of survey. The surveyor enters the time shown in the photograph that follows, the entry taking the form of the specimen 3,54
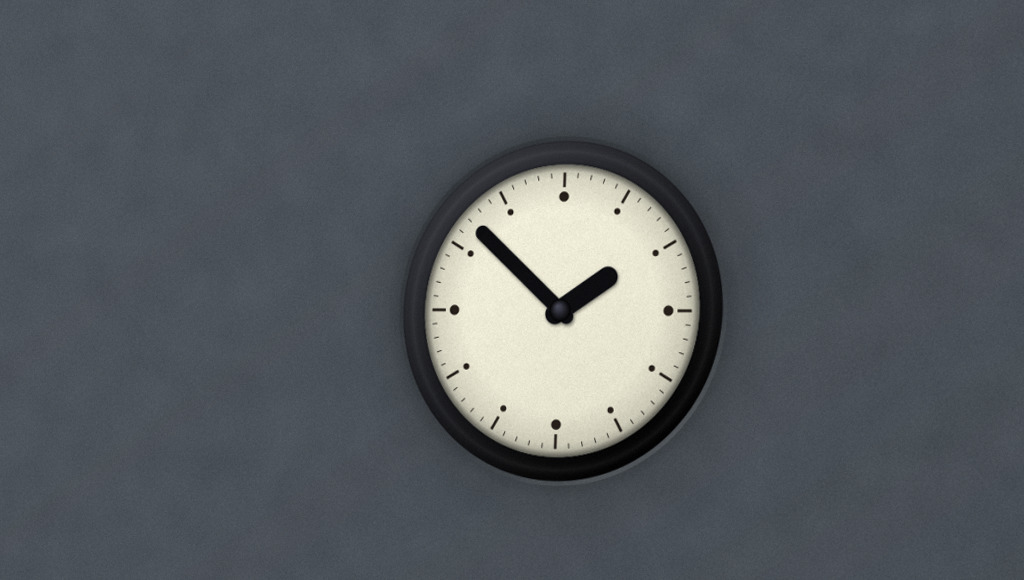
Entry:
1,52
